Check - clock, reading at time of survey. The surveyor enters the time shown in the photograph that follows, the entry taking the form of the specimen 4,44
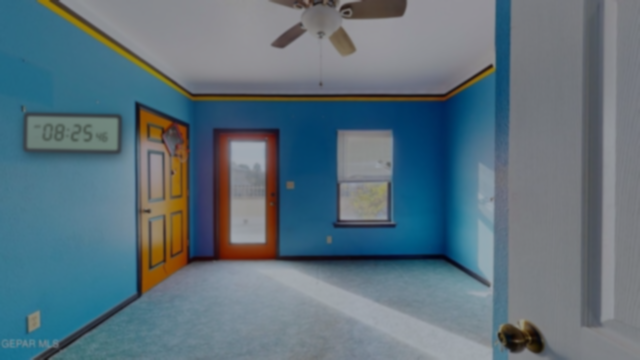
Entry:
8,25
